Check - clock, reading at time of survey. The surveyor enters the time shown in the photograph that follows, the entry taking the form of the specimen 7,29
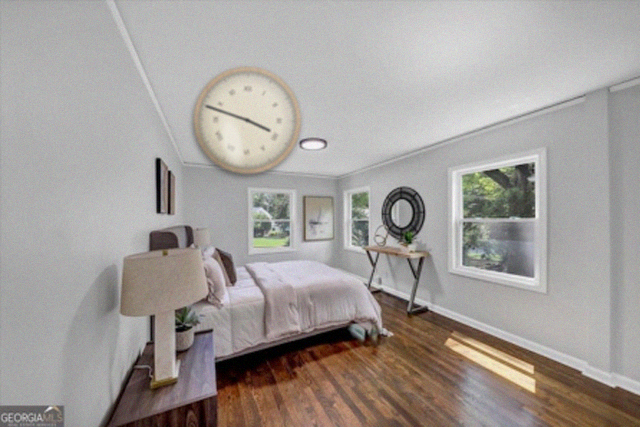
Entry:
3,48
